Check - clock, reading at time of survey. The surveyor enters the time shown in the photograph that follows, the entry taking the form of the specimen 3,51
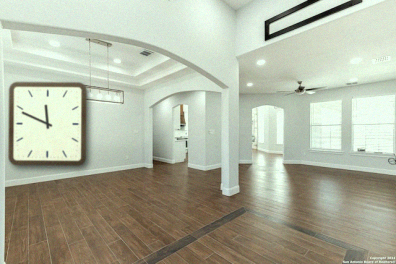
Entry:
11,49
